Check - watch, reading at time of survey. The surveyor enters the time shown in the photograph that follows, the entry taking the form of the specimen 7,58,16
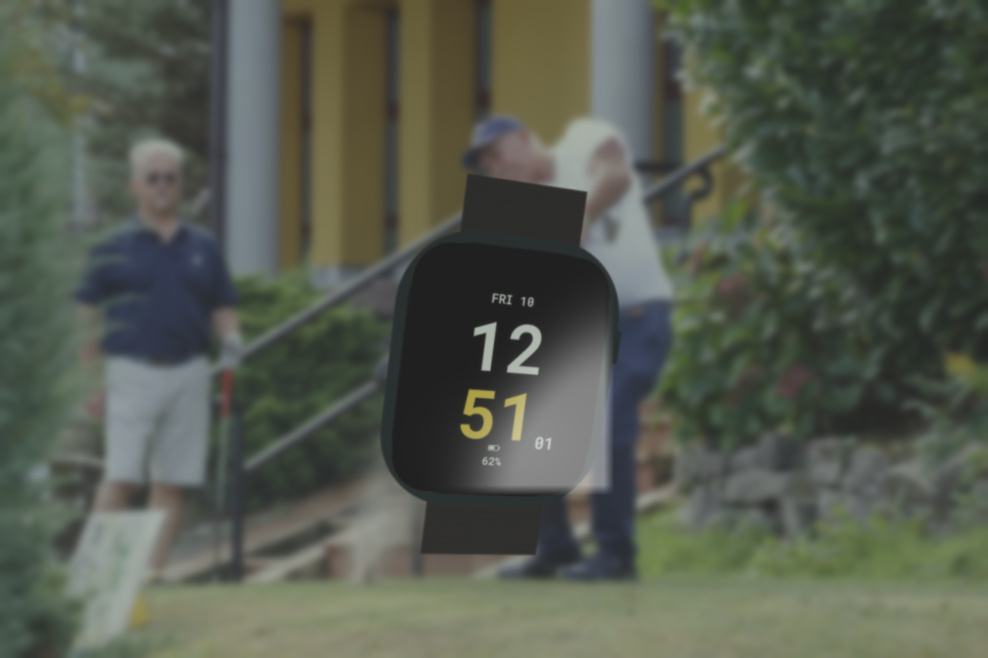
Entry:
12,51,01
